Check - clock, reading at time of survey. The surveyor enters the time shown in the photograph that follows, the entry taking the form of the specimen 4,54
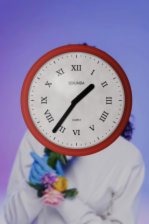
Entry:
1,36
